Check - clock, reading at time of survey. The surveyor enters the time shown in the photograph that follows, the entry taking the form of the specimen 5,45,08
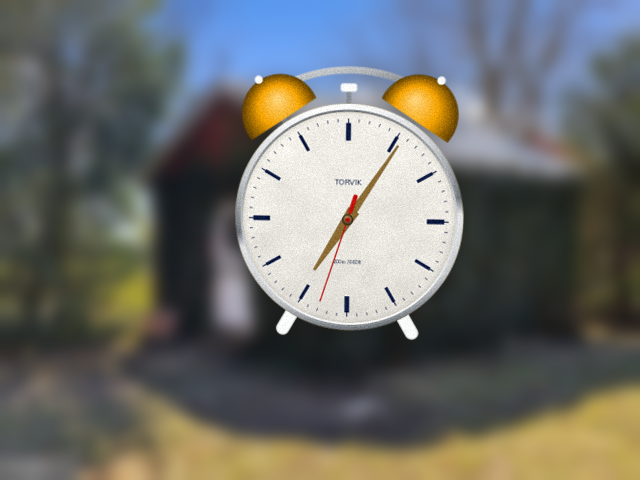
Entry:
7,05,33
